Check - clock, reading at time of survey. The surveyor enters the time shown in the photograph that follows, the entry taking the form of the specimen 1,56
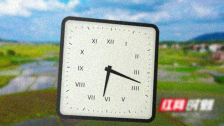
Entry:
6,18
